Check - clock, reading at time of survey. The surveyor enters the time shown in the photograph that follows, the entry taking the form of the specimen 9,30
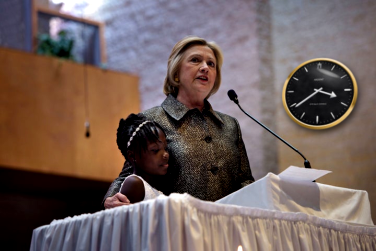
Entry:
3,39
